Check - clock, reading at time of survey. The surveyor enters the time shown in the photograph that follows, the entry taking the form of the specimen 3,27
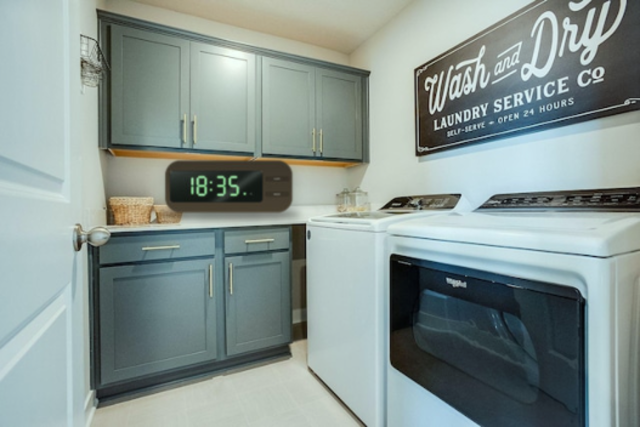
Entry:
18,35
